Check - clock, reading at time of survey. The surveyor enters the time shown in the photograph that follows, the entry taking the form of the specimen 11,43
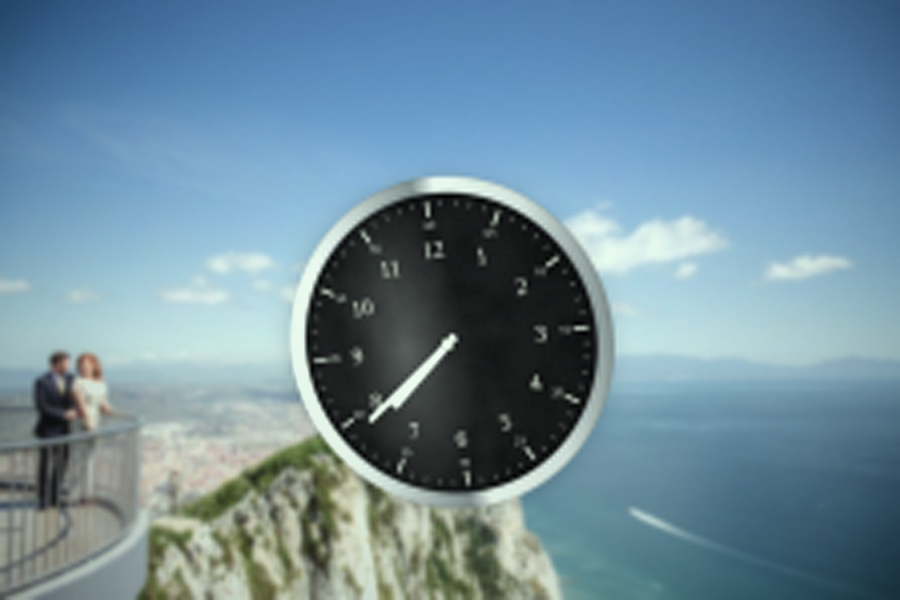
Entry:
7,39
